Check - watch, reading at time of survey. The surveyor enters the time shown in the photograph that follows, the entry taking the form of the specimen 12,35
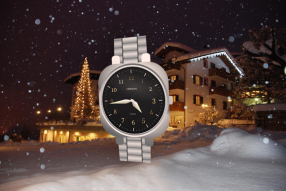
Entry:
4,44
